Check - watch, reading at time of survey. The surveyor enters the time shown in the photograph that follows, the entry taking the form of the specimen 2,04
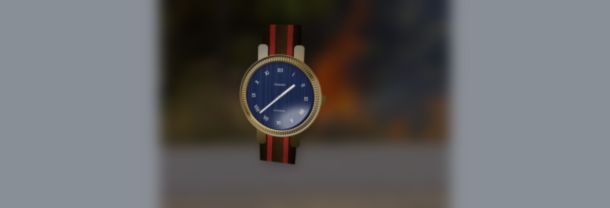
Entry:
1,38
